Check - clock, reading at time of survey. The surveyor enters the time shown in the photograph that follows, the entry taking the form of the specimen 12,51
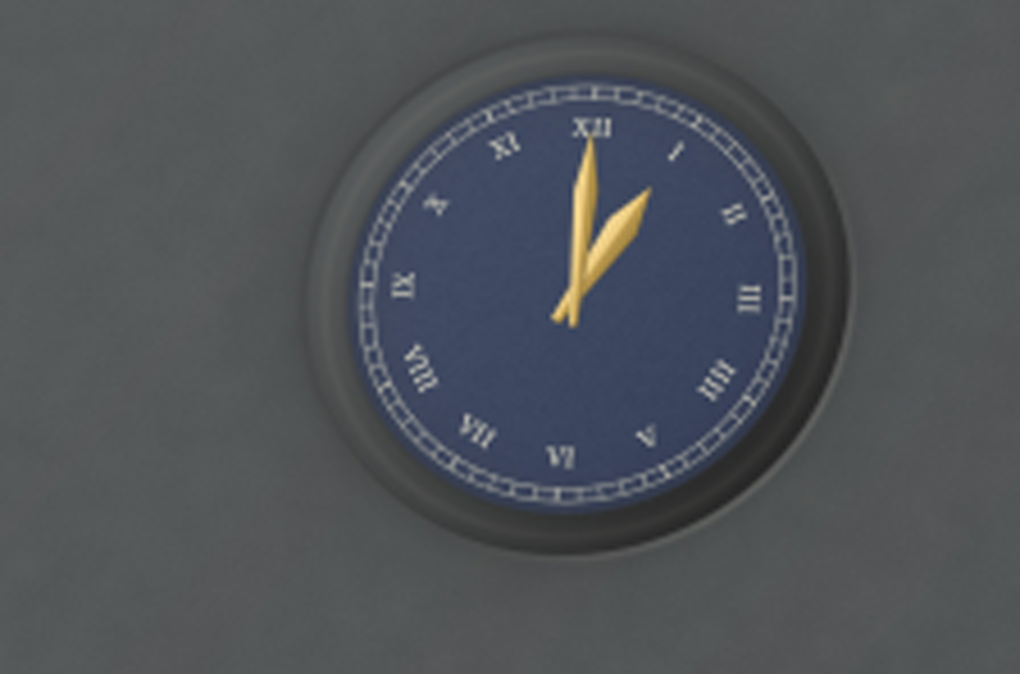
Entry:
1,00
